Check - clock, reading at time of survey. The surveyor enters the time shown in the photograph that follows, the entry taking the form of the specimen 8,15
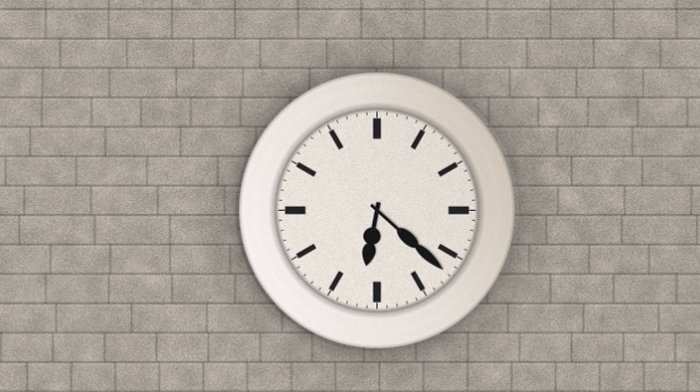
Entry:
6,22
